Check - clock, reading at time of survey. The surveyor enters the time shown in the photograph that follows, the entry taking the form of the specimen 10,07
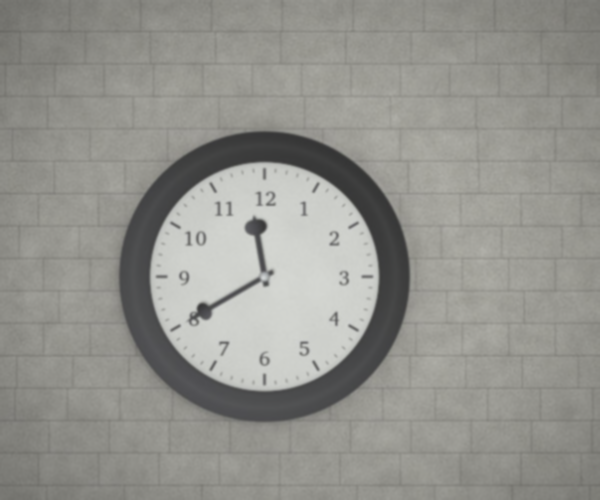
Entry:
11,40
